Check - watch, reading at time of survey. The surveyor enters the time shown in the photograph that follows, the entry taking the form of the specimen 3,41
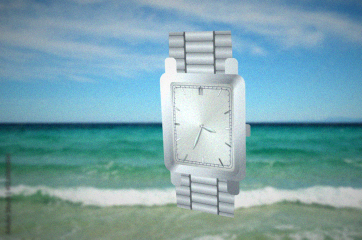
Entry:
3,34
